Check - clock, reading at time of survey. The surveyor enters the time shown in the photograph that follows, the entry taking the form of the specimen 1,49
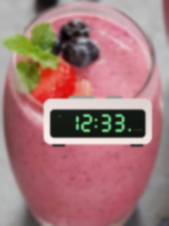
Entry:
12,33
